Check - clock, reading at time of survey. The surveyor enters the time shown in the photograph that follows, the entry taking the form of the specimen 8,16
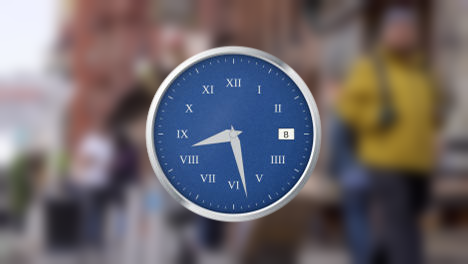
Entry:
8,28
